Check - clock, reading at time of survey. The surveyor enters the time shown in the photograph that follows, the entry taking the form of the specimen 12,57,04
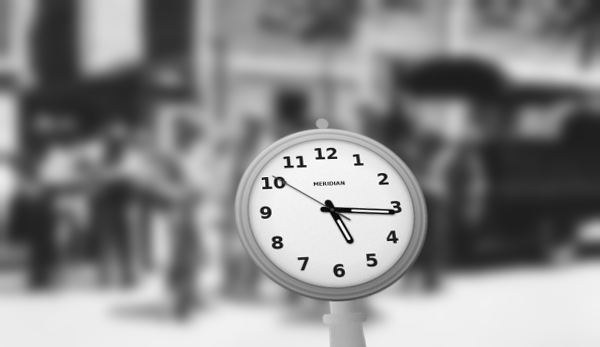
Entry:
5,15,51
